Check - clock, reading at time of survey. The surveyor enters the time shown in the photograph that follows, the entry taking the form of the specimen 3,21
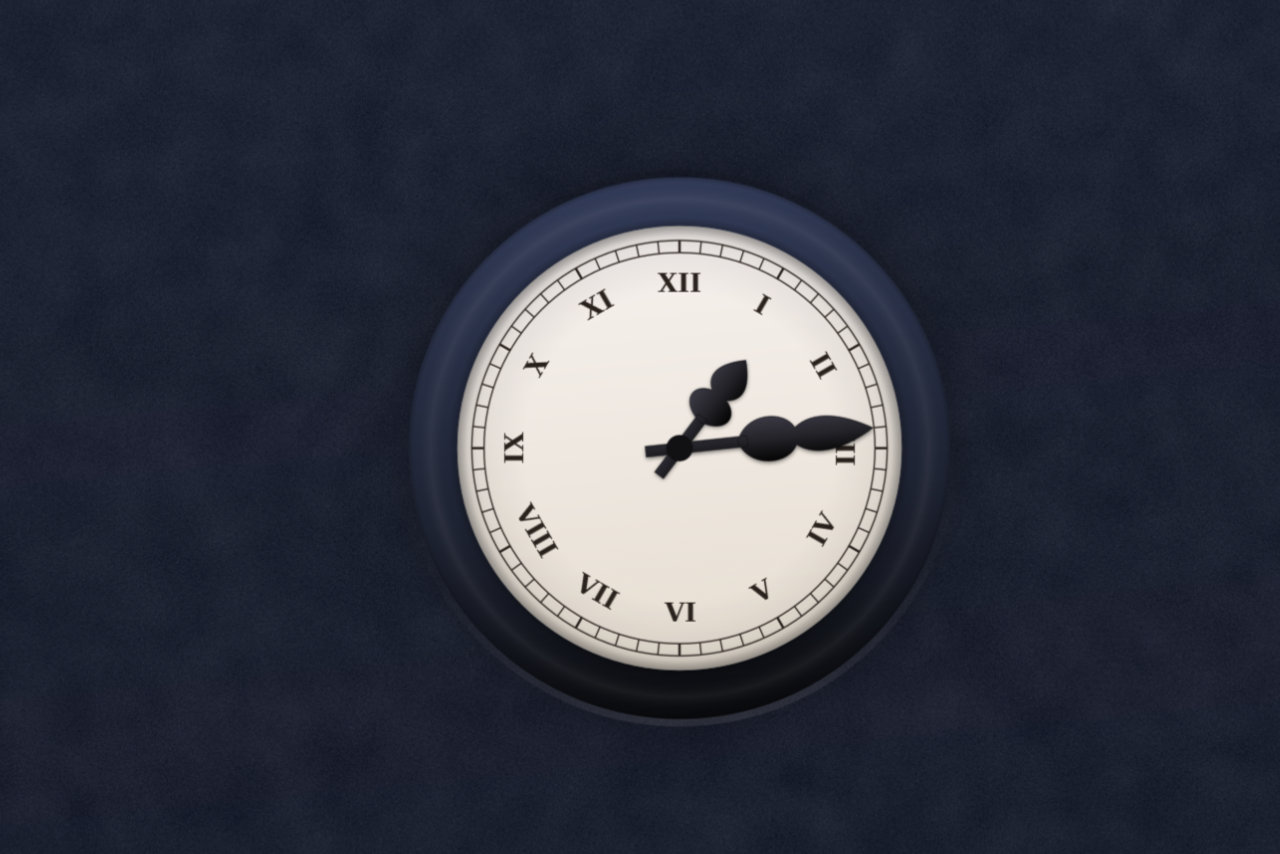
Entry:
1,14
